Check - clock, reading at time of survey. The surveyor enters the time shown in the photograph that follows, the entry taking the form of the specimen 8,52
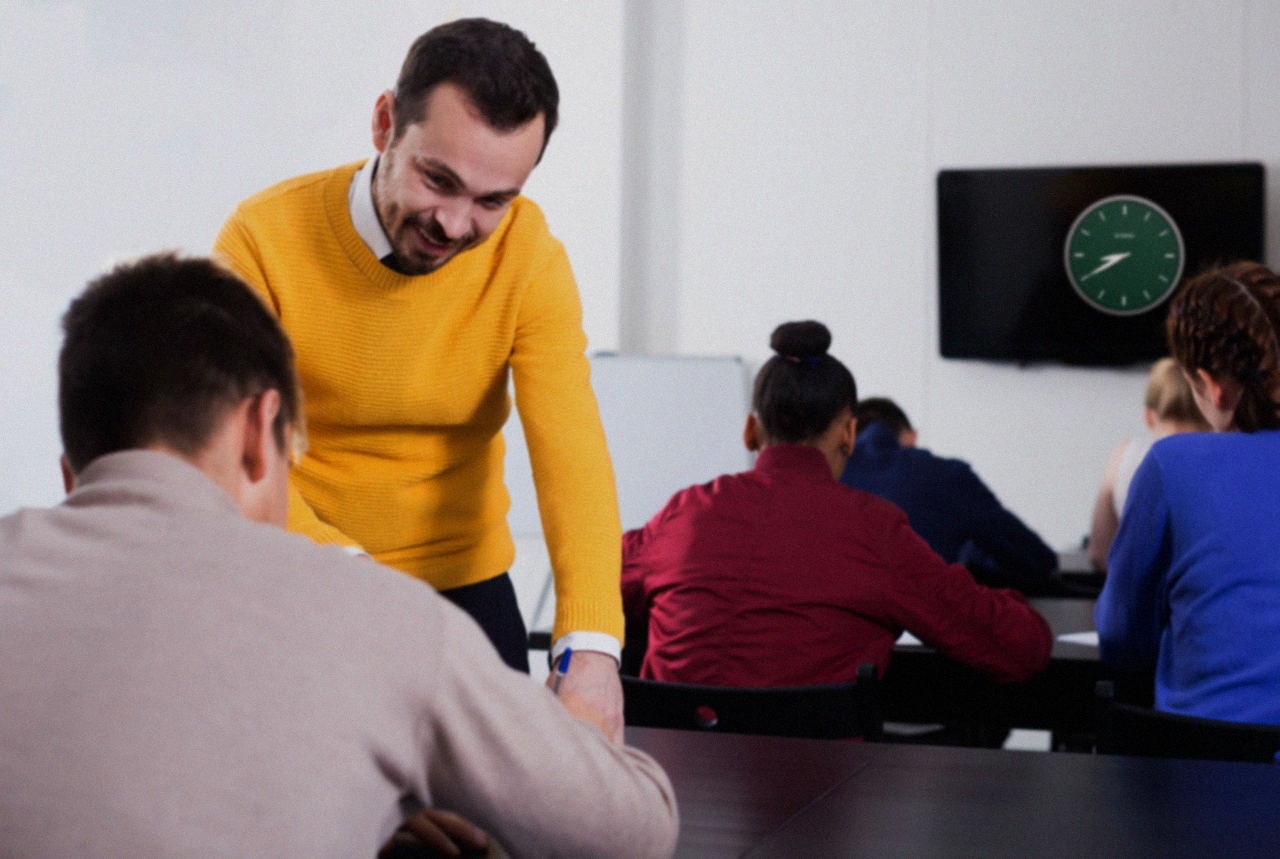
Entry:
8,40
